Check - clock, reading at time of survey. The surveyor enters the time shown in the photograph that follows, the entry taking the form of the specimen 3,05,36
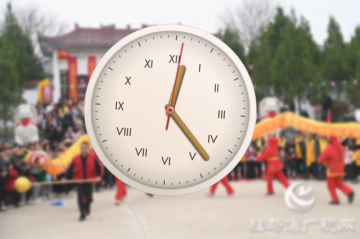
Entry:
12,23,01
